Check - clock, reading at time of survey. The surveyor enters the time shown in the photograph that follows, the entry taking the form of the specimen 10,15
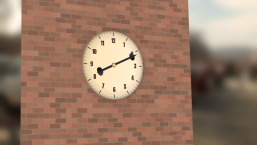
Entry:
8,11
